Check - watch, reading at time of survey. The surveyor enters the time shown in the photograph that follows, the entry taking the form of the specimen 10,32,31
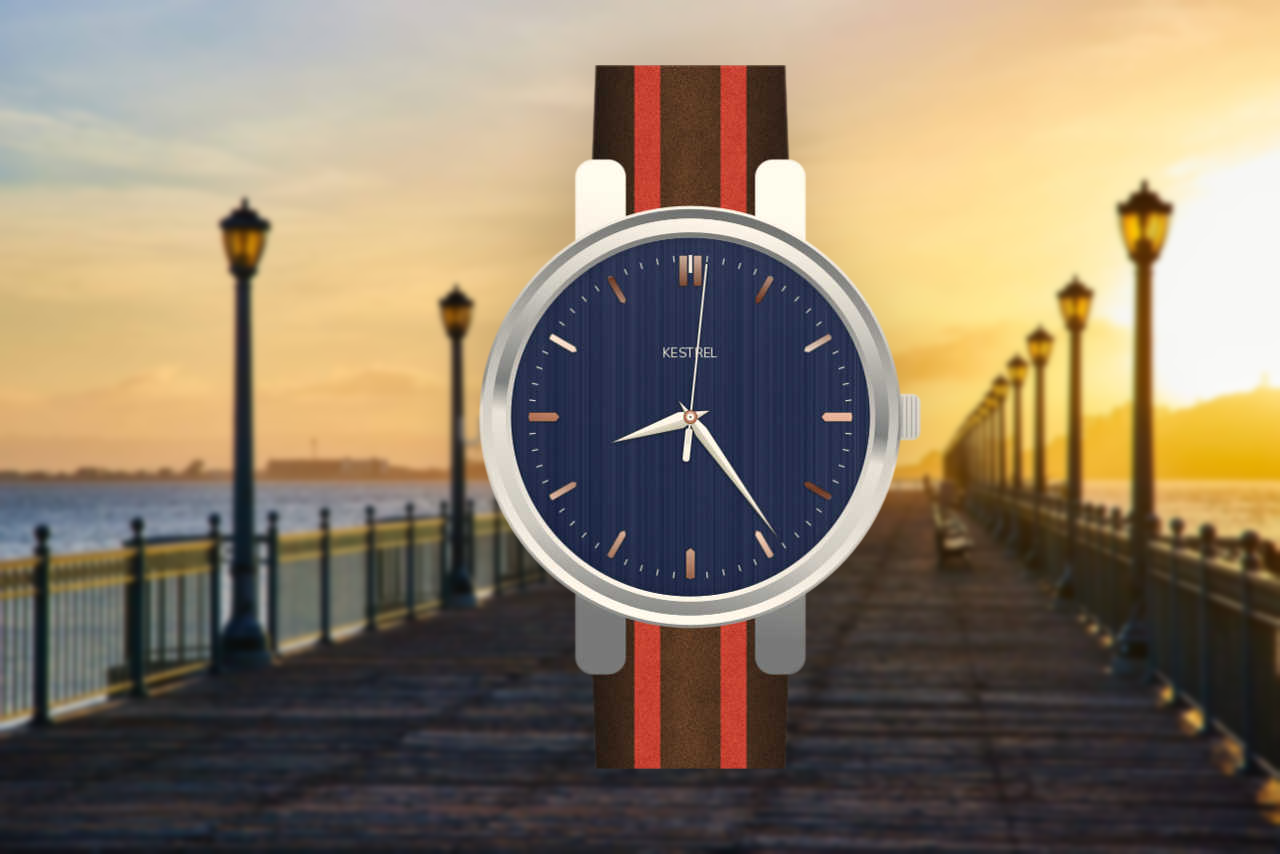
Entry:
8,24,01
